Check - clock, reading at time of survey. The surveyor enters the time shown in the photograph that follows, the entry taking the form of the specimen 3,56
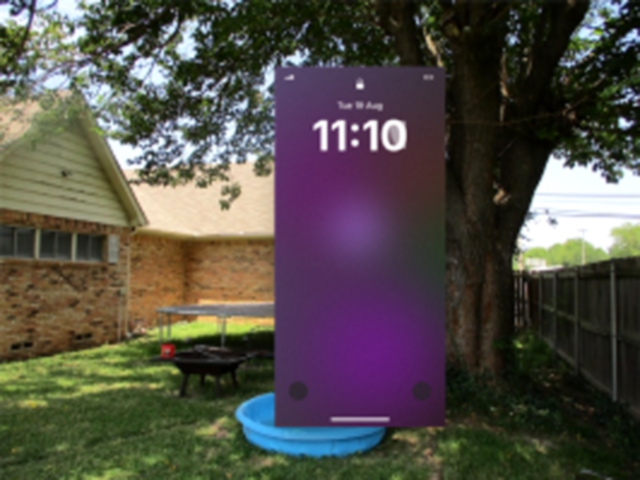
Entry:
11,10
